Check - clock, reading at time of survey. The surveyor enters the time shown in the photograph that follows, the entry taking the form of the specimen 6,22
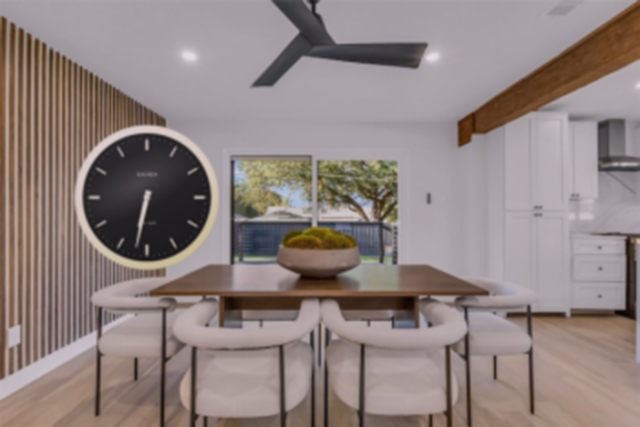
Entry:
6,32
